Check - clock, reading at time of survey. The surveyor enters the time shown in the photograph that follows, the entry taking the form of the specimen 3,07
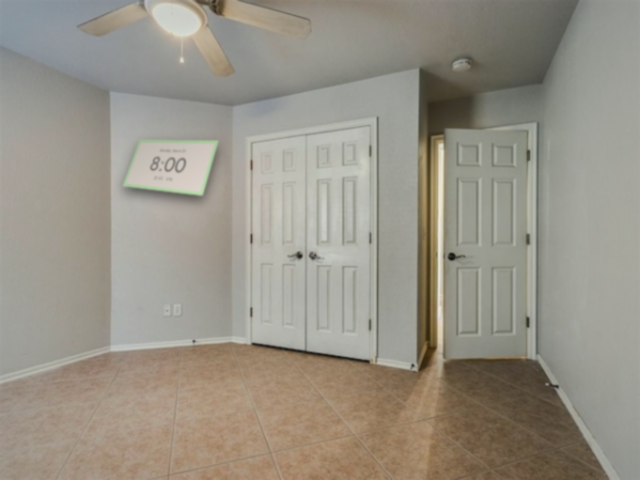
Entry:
8,00
